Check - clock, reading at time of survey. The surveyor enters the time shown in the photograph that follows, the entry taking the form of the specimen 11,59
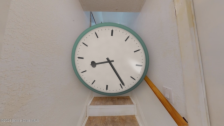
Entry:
8,24
